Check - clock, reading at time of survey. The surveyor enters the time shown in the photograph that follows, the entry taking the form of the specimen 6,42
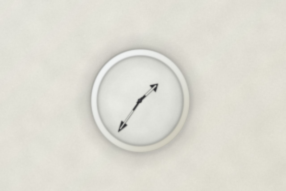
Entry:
1,36
